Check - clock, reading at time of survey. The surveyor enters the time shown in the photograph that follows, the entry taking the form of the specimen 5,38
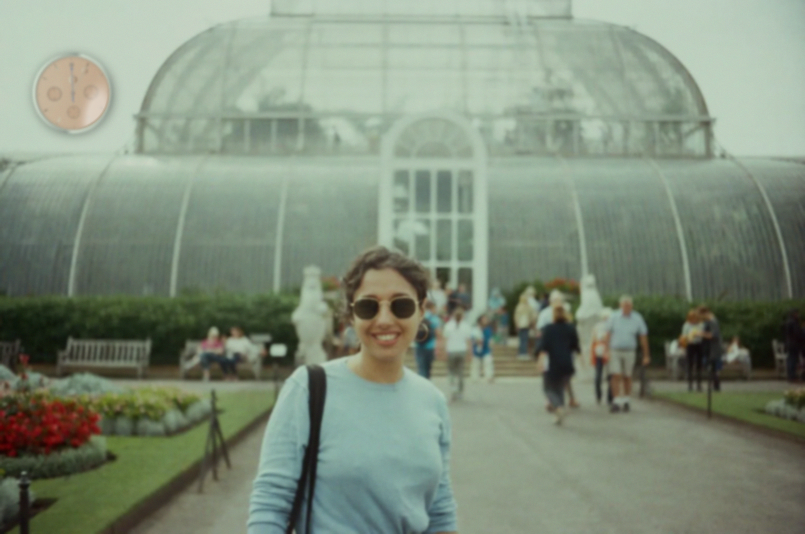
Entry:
12,05
